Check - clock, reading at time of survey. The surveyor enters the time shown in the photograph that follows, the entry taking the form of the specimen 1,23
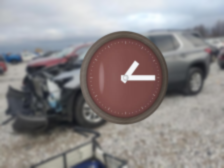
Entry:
1,15
